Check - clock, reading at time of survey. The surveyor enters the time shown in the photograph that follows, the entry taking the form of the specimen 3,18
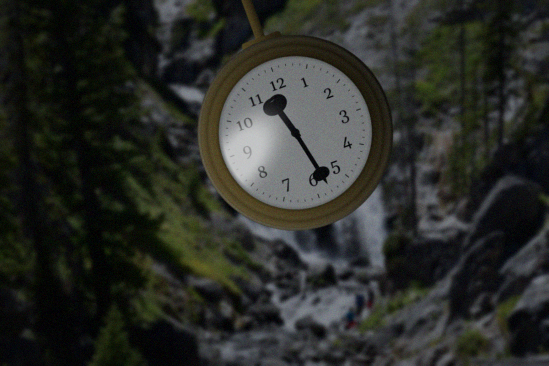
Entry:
11,28
